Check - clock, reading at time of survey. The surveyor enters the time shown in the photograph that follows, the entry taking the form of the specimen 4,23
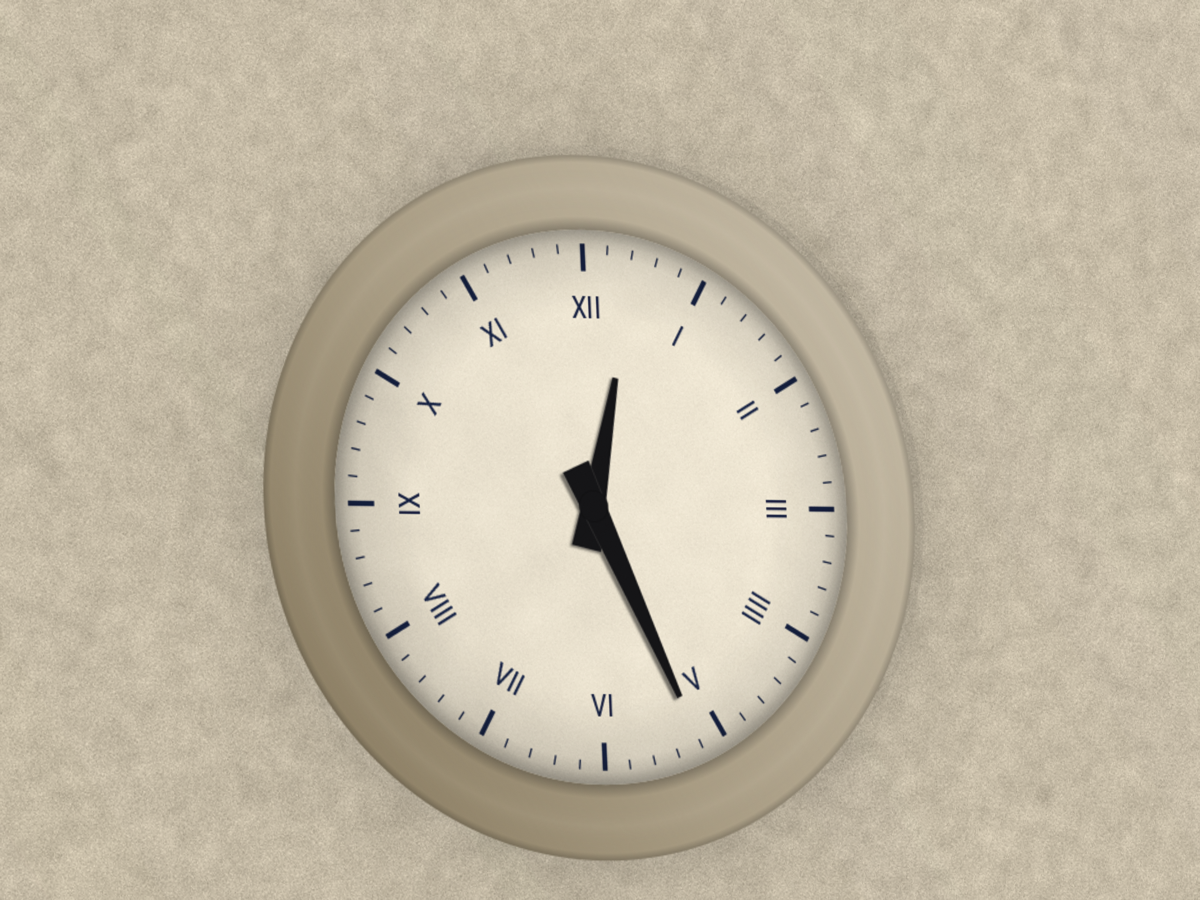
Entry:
12,26
